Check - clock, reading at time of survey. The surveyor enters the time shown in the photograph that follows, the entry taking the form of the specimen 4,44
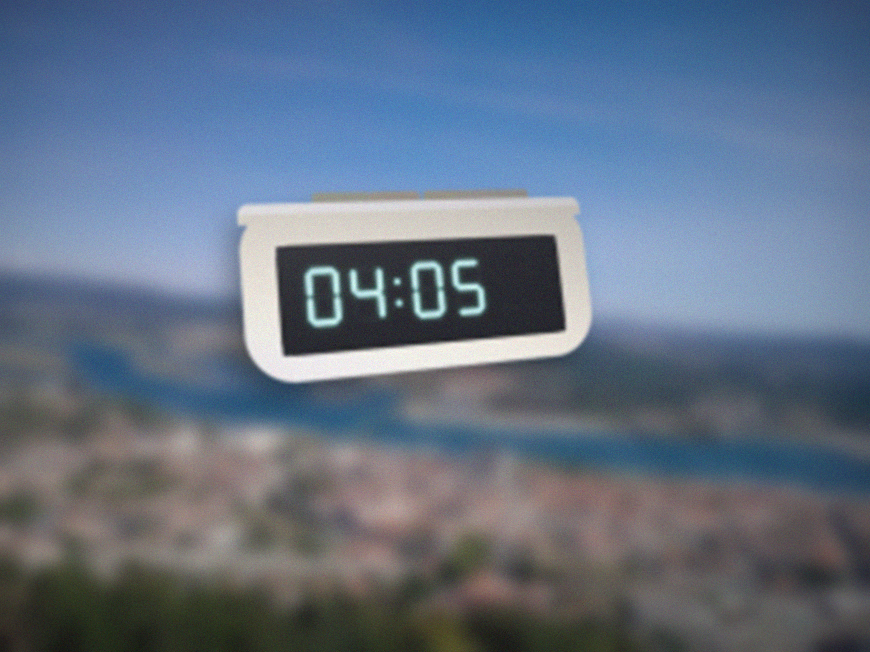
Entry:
4,05
